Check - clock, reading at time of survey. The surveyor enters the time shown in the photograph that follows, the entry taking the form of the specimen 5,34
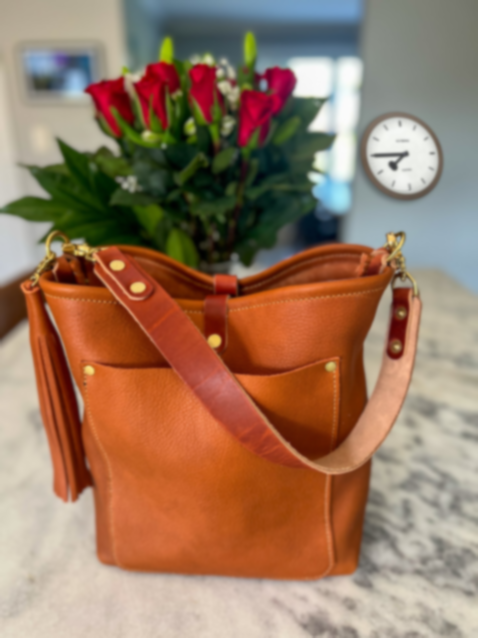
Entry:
7,45
